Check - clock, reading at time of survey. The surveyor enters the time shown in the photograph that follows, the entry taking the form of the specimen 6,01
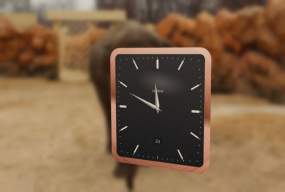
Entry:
11,49
